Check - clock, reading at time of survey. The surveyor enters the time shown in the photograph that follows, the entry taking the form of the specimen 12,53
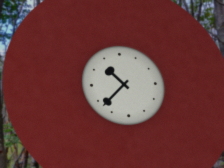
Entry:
10,38
